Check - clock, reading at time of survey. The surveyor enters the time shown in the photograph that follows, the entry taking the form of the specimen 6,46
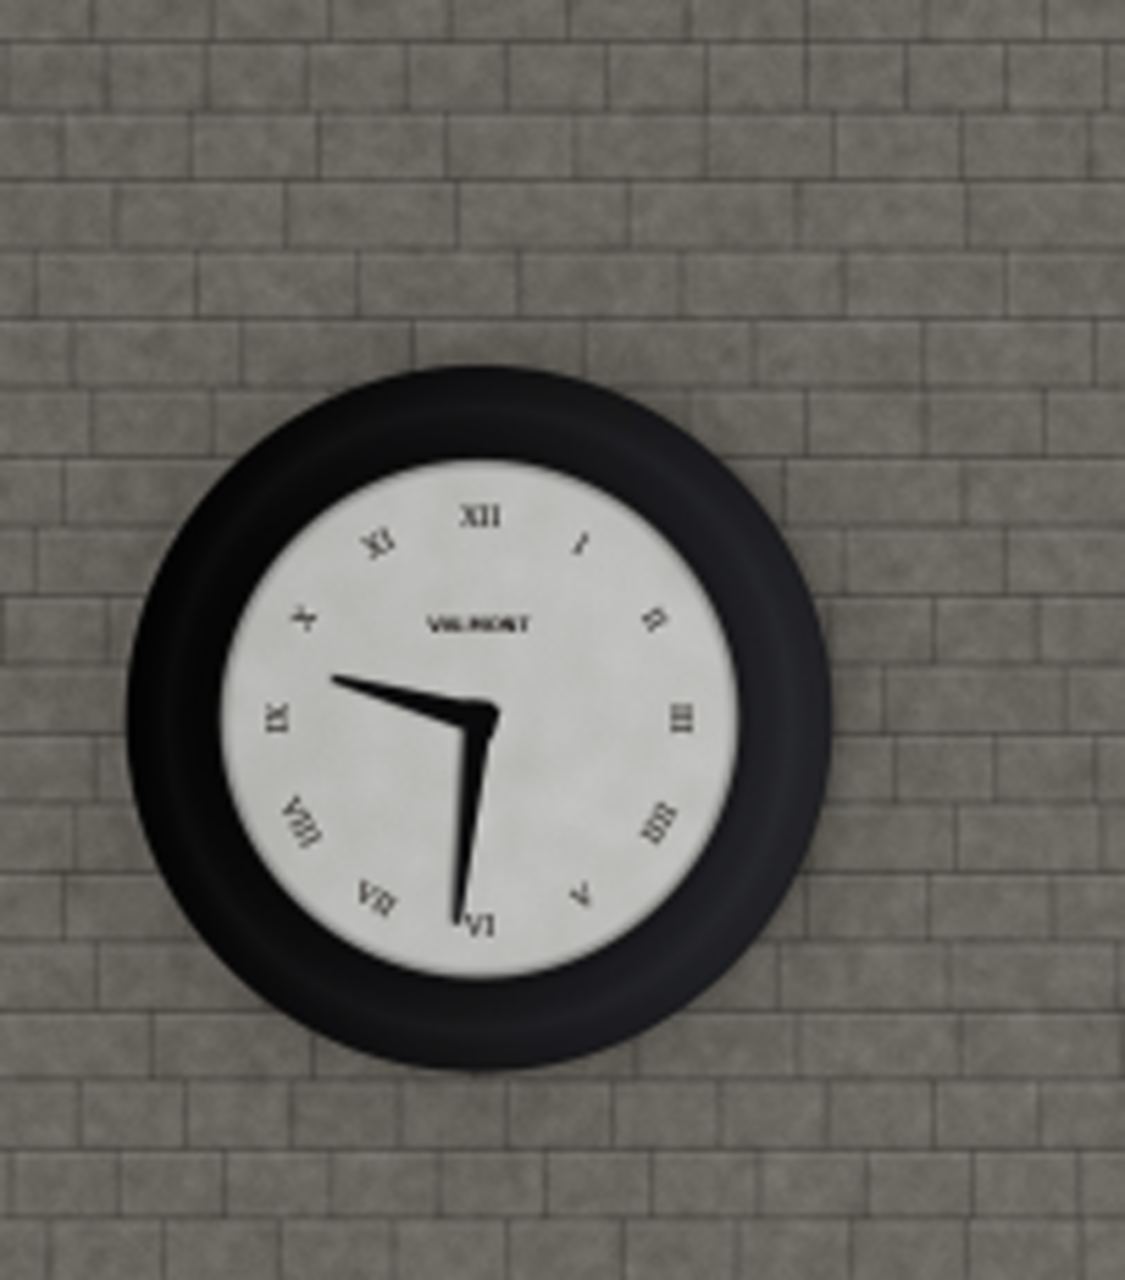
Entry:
9,31
